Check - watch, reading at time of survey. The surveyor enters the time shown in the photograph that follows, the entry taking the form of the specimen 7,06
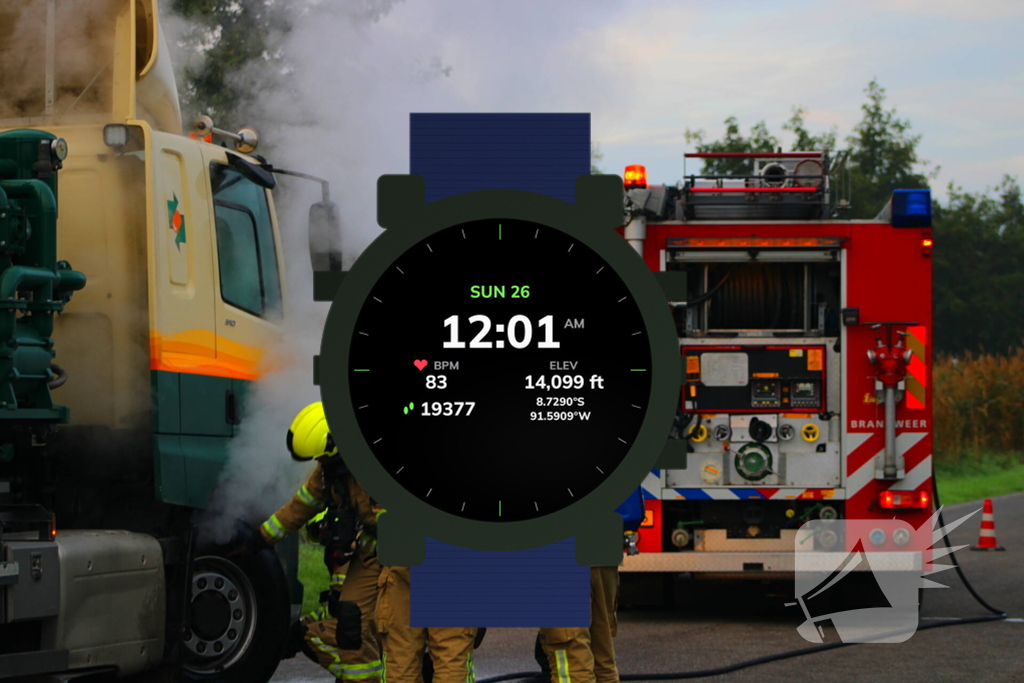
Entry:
12,01
